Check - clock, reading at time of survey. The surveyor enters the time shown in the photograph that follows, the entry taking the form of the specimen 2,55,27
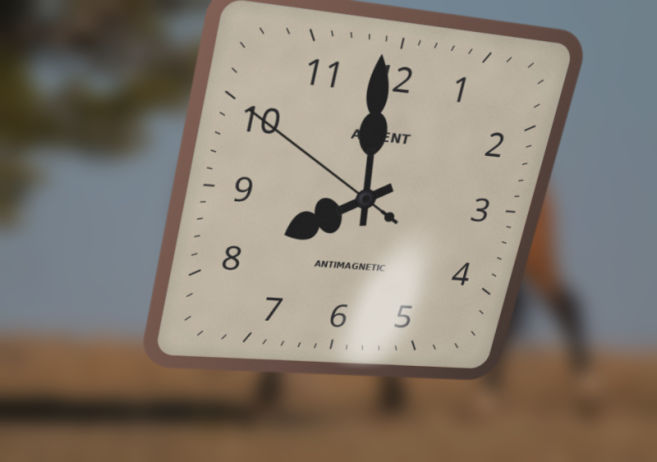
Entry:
7,58,50
